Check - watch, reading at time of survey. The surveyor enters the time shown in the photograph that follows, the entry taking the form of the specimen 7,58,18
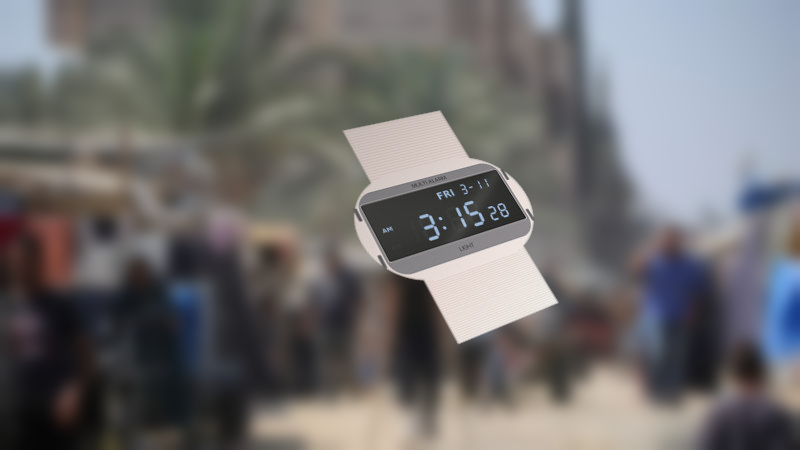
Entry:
3,15,28
